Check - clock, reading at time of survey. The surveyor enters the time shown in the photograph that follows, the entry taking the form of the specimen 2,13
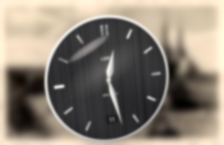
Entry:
12,28
